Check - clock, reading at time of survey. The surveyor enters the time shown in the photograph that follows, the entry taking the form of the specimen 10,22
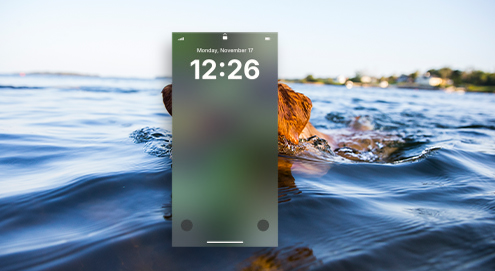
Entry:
12,26
